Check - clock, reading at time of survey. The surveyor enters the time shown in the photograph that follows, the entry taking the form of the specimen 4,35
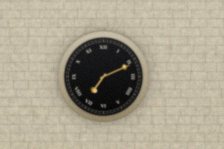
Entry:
7,11
